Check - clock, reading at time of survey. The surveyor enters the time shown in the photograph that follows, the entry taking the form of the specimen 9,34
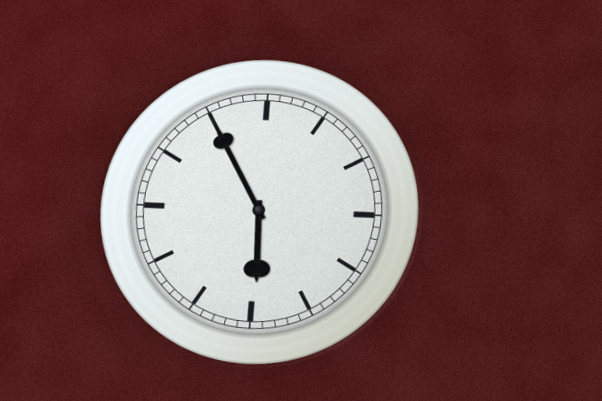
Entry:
5,55
